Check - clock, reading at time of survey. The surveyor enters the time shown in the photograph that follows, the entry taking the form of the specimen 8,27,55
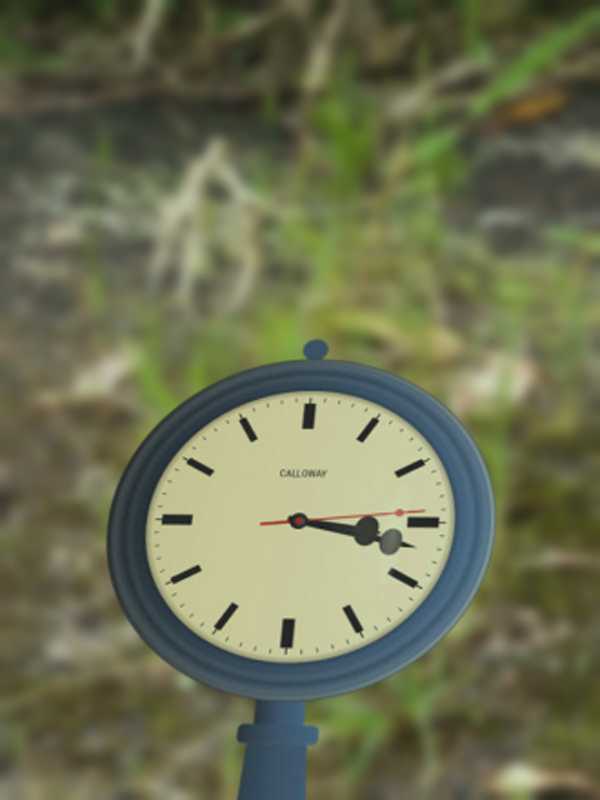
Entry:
3,17,14
